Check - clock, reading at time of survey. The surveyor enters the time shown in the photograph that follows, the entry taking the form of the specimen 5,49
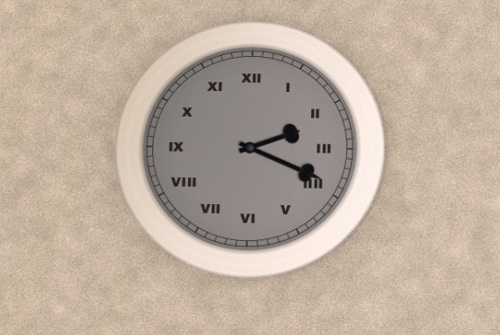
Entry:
2,19
